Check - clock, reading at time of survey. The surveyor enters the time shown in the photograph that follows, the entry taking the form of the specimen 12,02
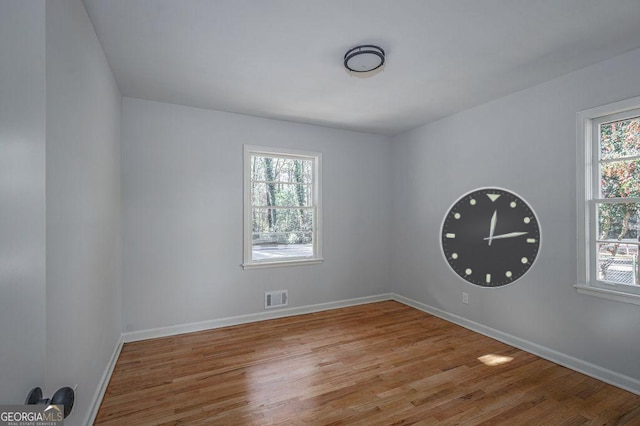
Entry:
12,13
